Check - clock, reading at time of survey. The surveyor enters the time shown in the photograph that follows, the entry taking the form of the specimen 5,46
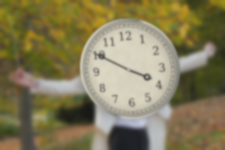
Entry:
3,50
